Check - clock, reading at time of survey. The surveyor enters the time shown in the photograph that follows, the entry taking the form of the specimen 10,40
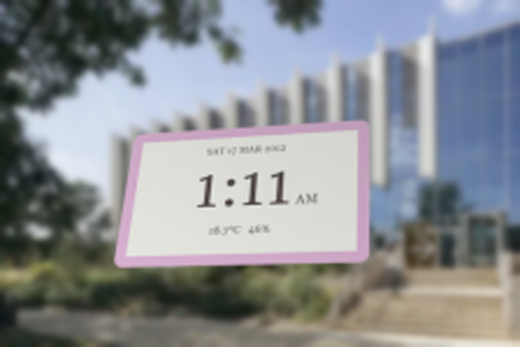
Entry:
1,11
